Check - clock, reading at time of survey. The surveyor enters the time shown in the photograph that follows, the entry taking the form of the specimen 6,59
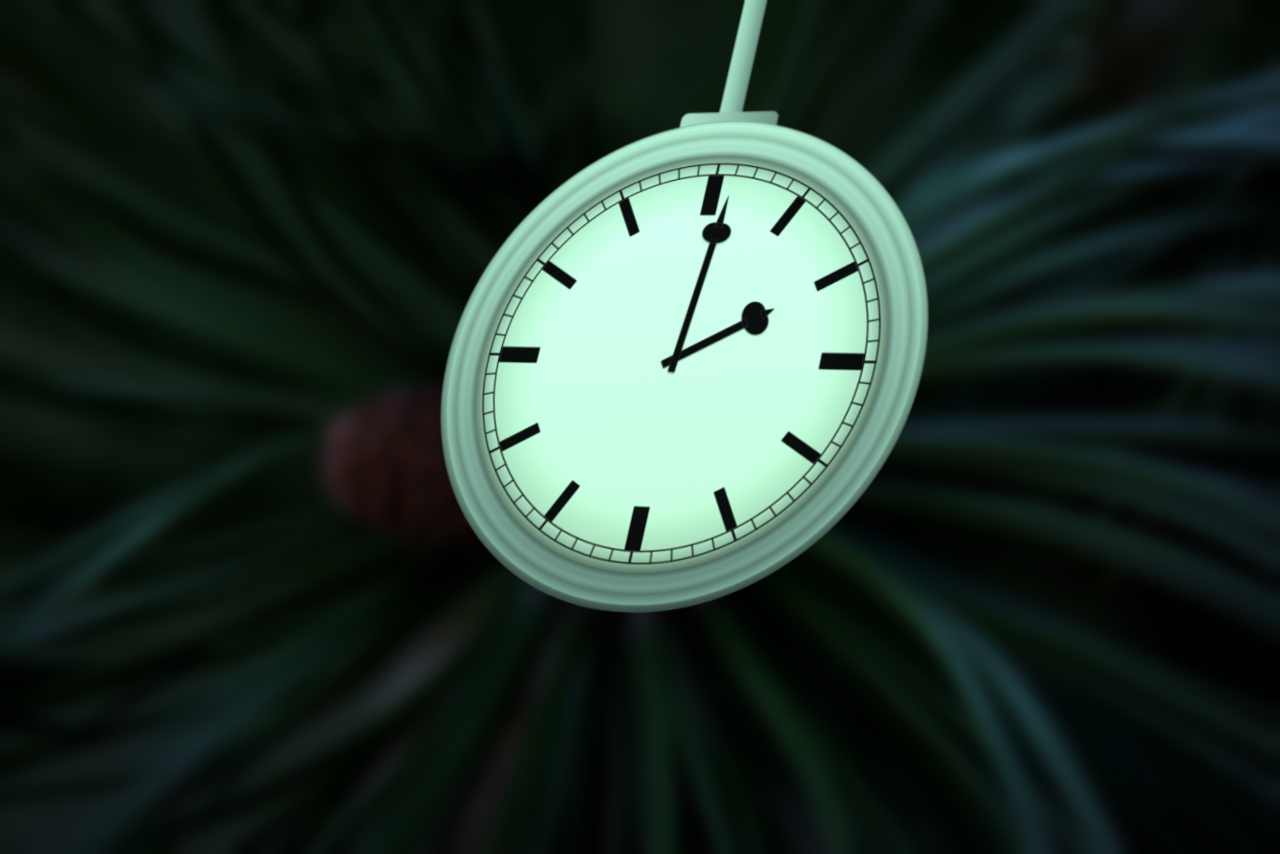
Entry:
2,01
